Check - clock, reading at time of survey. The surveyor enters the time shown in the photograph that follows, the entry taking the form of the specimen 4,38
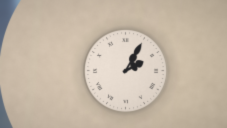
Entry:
2,05
